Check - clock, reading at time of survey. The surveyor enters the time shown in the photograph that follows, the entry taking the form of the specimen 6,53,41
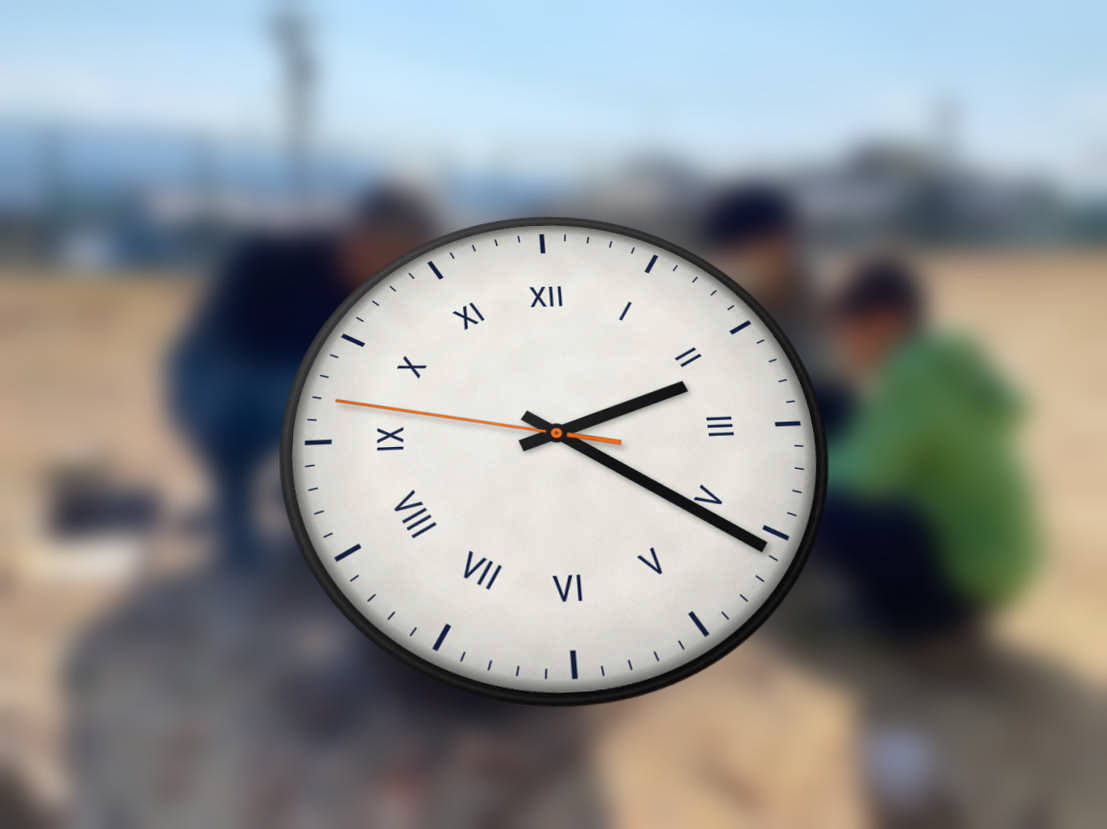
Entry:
2,20,47
